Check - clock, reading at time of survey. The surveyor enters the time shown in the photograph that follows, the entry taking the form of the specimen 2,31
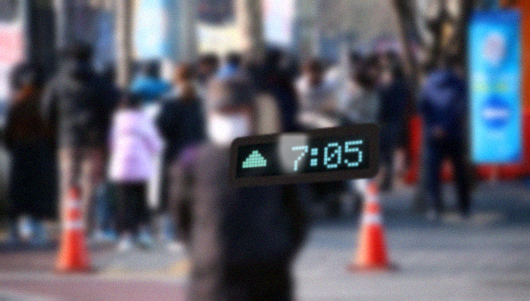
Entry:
7,05
